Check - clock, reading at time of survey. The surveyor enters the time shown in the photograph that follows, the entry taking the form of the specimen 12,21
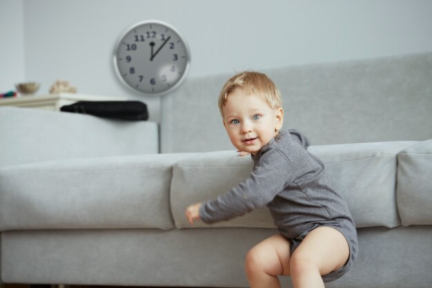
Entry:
12,07
